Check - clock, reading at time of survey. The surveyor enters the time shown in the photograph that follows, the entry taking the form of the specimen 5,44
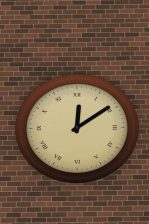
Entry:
12,09
